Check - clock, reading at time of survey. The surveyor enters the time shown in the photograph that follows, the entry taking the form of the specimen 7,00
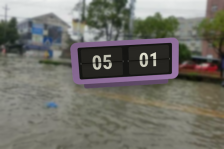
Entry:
5,01
